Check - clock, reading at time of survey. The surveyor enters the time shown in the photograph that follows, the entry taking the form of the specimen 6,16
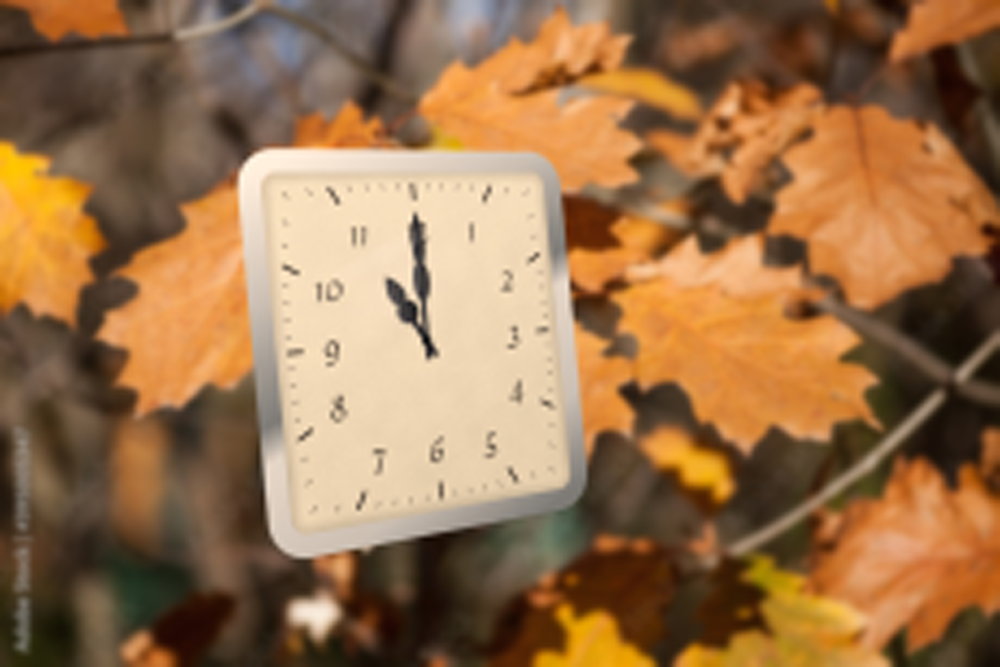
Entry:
11,00
